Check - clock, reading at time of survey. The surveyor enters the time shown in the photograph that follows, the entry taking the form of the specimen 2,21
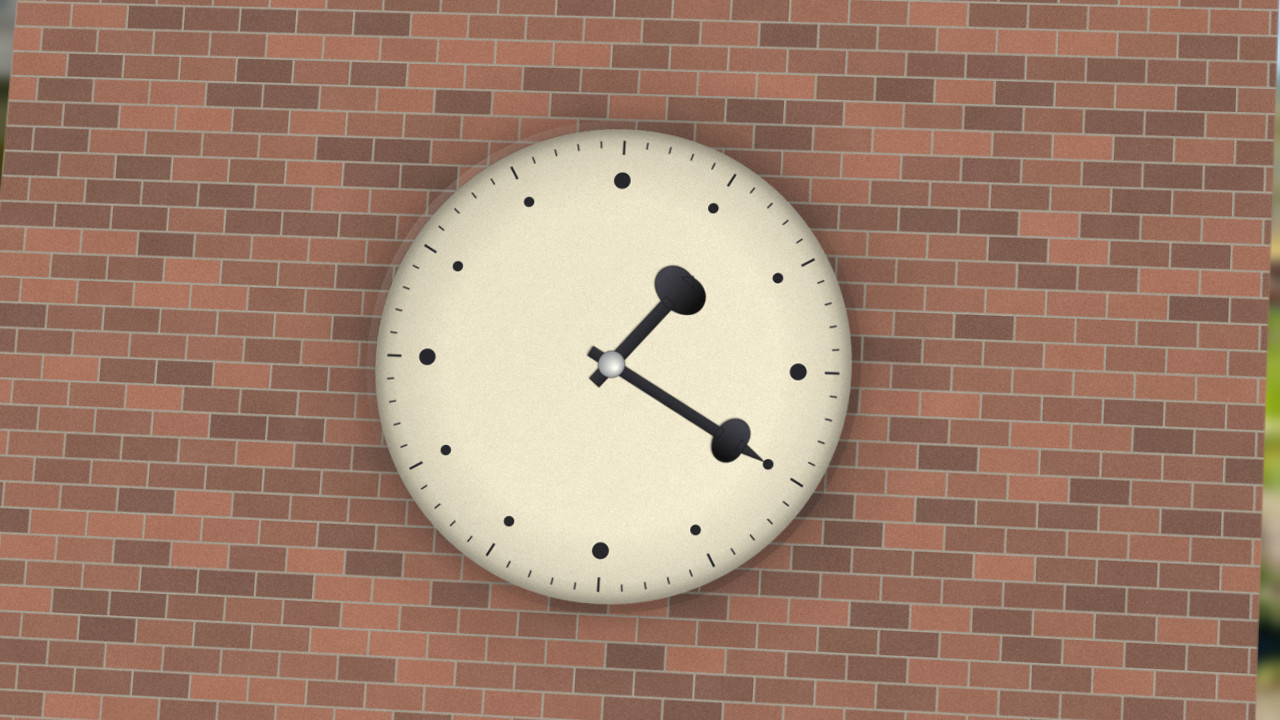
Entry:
1,20
